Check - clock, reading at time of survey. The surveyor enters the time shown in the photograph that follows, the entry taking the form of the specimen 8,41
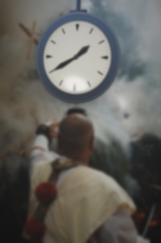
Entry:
1,40
